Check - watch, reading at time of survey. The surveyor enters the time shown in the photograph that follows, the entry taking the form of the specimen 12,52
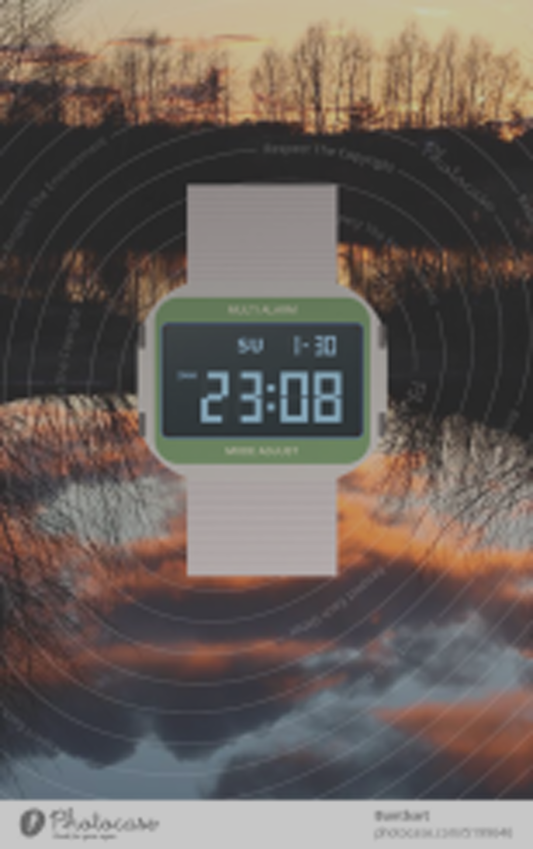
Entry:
23,08
